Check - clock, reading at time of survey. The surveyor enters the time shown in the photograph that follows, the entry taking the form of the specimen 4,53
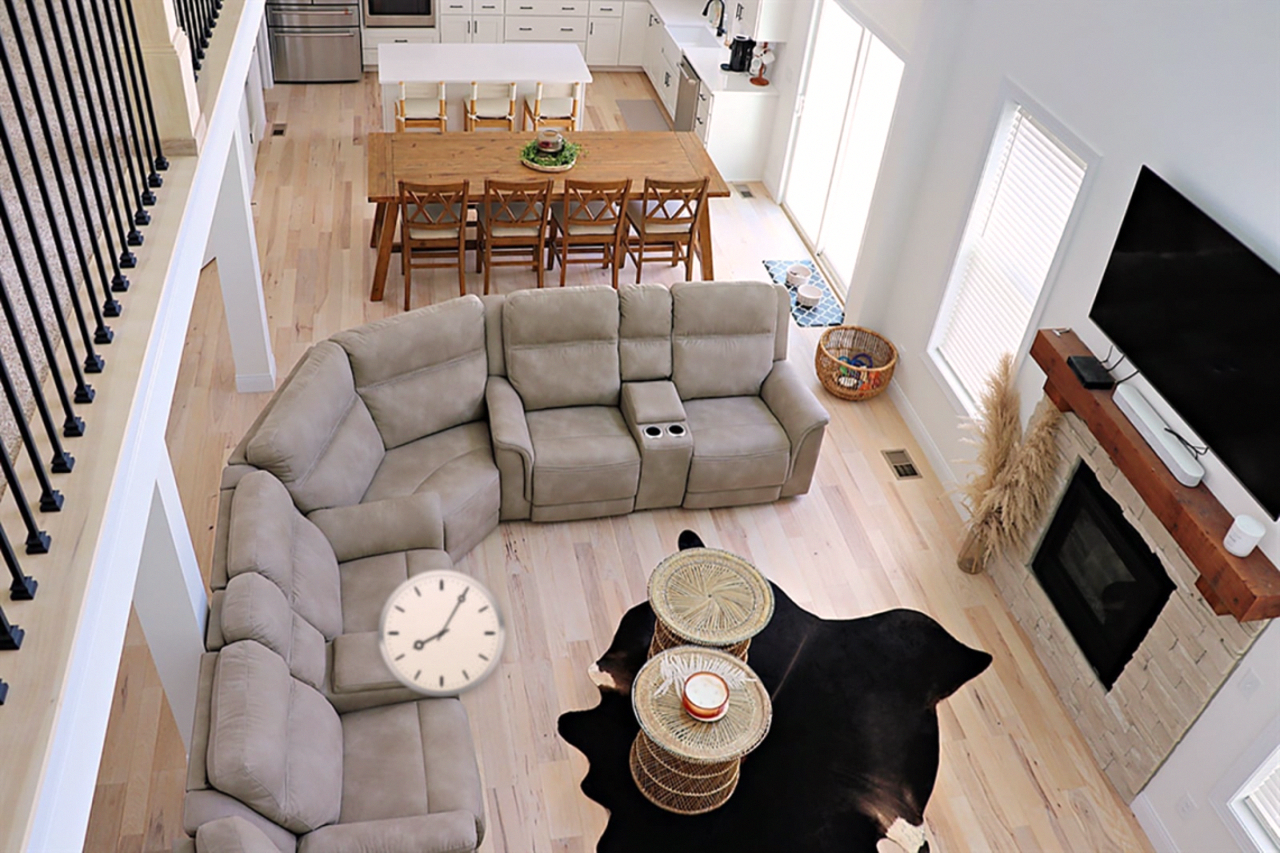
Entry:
8,05
